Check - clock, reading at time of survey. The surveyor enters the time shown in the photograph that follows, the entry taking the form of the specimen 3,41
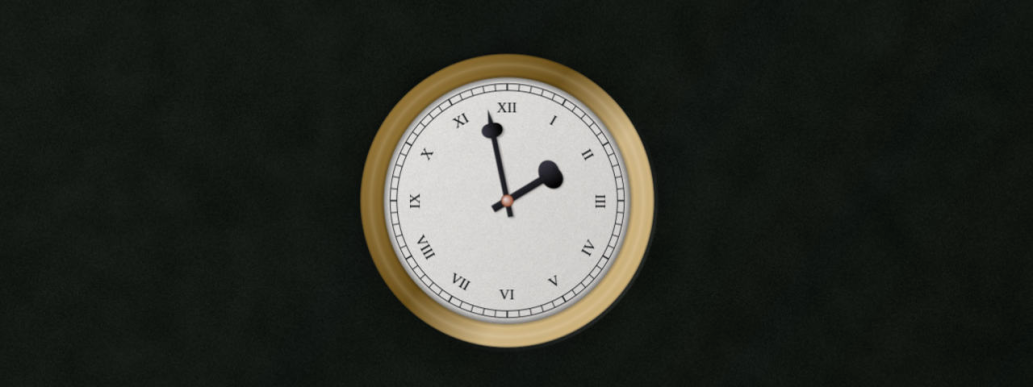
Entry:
1,58
